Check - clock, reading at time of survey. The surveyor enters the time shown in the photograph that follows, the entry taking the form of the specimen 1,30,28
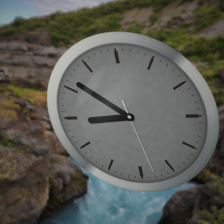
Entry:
8,51,28
